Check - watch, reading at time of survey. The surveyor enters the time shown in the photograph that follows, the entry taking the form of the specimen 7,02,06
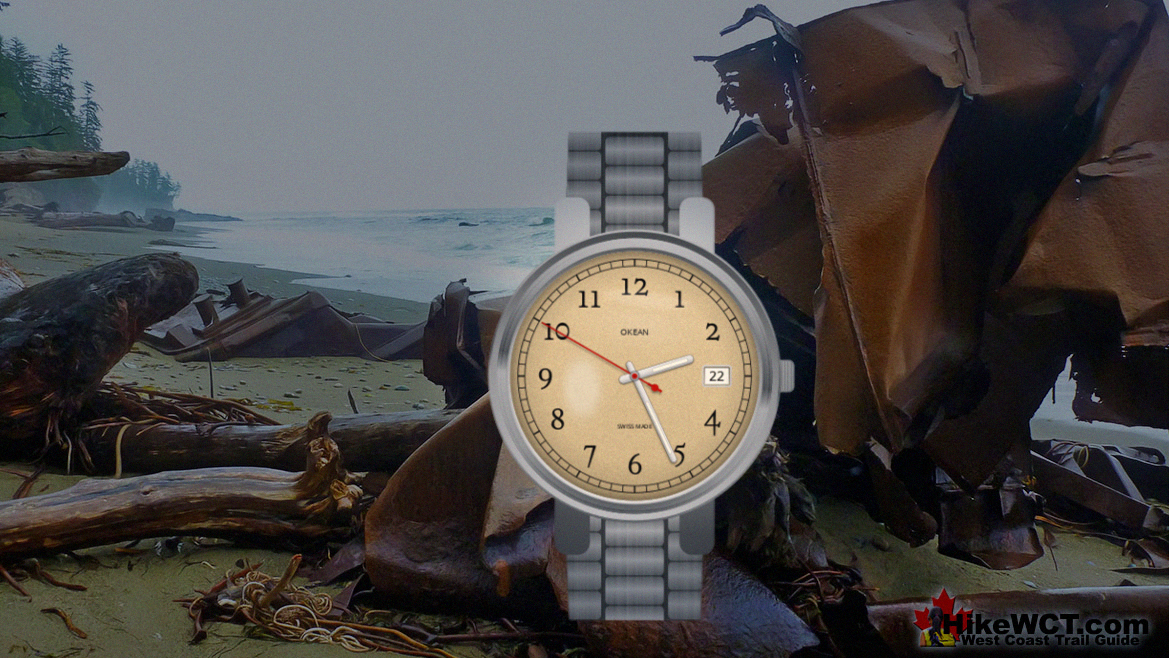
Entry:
2,25,50
